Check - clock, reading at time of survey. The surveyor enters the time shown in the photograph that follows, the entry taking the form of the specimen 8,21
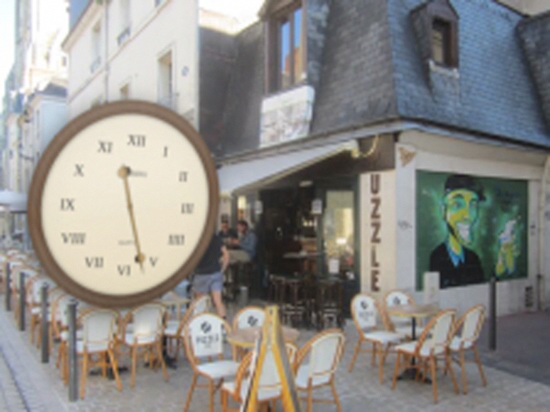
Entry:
11,27
